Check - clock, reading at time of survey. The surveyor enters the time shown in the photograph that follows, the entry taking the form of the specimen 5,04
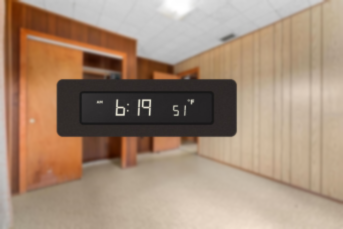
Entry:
6,19
